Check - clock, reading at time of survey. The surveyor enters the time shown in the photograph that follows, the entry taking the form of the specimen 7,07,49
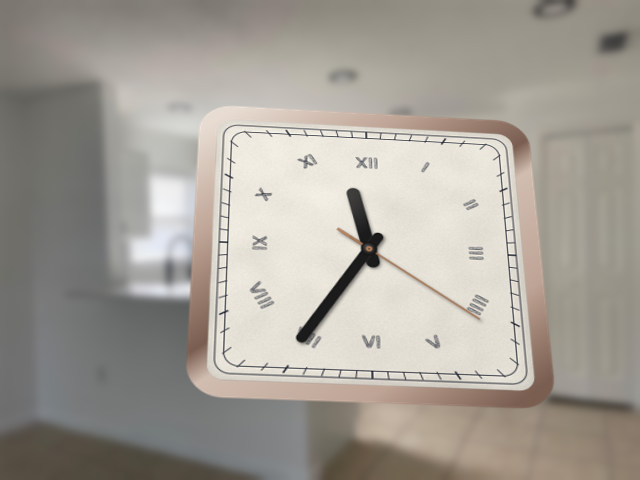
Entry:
11,35,21
